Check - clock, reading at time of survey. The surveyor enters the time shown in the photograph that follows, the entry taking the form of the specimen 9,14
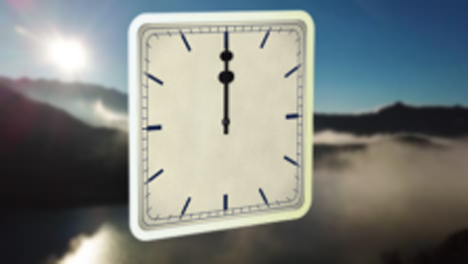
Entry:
12,00
